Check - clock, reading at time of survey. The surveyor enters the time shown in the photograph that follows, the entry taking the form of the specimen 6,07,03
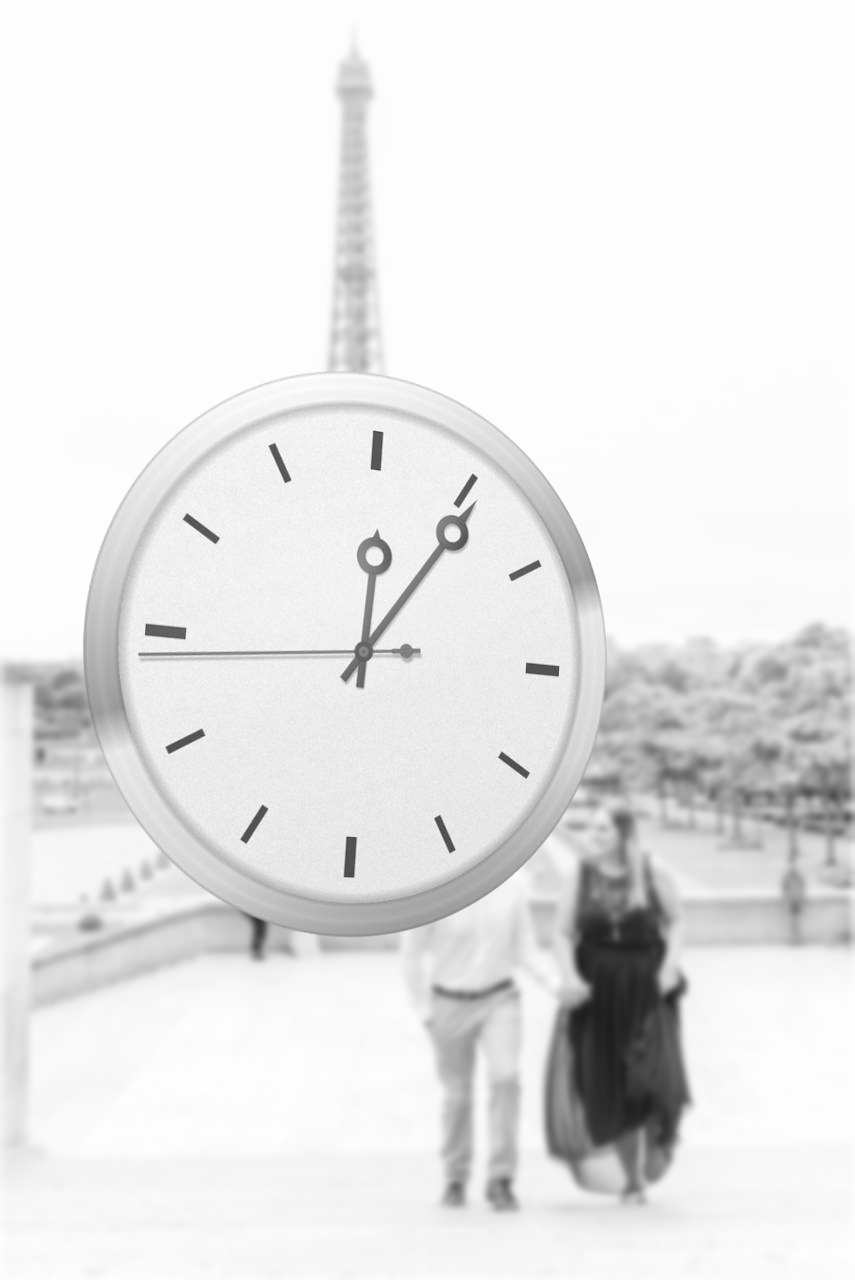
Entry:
12,05,44
